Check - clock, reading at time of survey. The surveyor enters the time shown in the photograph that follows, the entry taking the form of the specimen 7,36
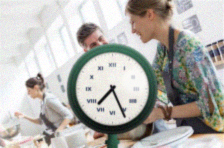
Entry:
7,26
